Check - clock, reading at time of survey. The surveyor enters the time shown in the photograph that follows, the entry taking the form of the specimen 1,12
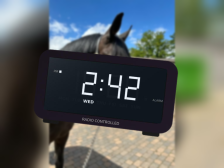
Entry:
2,42
